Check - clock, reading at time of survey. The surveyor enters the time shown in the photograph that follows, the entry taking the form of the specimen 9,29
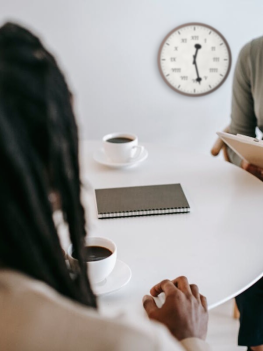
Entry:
12,28
